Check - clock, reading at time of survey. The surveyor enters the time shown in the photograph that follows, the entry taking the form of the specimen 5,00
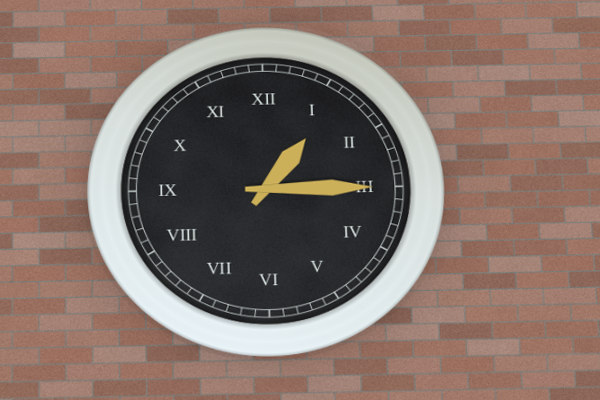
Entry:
1,15
